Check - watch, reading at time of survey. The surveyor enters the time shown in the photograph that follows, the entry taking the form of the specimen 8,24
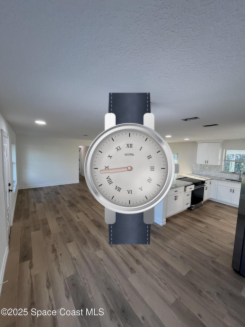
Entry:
8,44
